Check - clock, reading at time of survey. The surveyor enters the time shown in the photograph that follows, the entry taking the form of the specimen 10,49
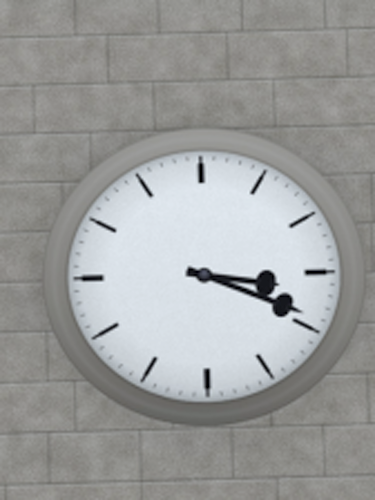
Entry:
3,19
